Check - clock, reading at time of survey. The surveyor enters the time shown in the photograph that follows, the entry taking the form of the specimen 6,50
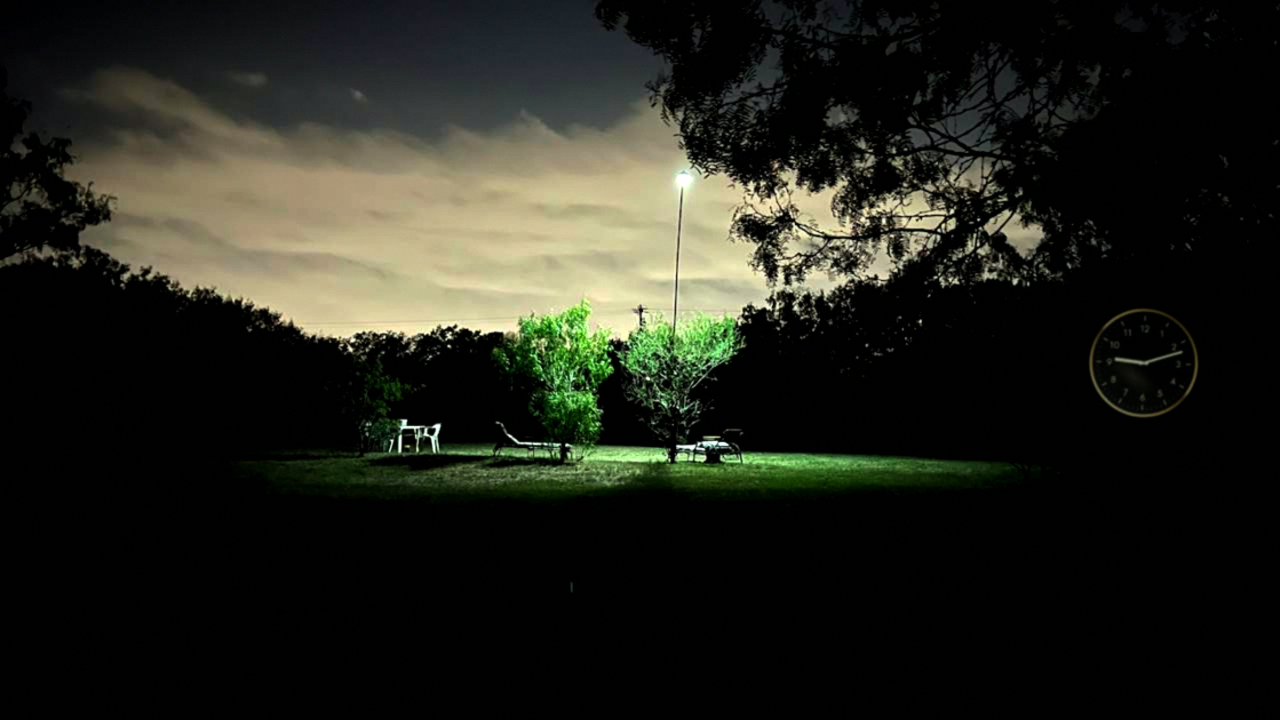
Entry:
9,12
